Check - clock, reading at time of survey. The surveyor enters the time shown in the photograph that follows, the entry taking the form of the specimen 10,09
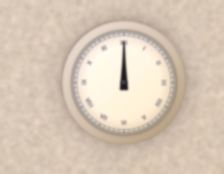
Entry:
12,00
